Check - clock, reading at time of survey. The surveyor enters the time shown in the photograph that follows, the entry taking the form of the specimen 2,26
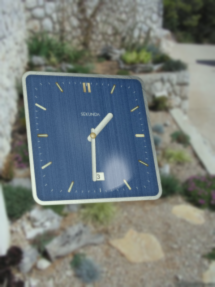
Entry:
1,31
